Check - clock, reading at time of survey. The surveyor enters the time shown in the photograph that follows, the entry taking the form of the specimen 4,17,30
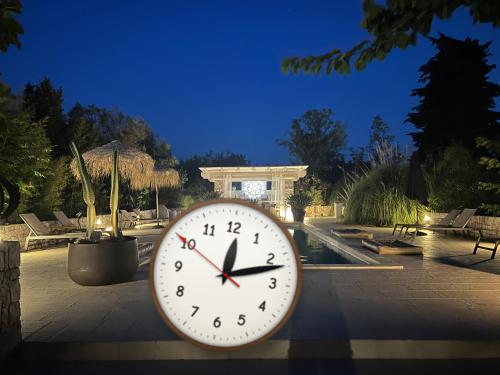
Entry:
12,11,50
